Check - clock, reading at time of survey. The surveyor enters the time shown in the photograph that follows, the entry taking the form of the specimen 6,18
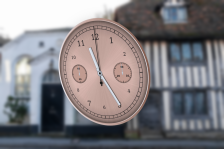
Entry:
11,25
